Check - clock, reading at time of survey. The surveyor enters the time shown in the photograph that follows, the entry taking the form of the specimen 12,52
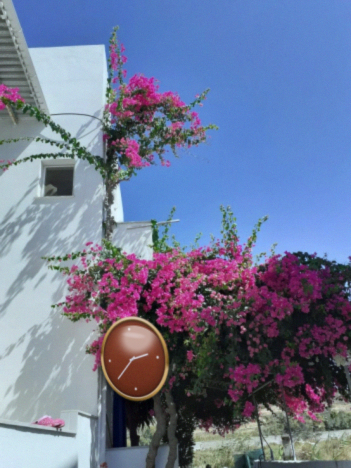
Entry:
2,38
